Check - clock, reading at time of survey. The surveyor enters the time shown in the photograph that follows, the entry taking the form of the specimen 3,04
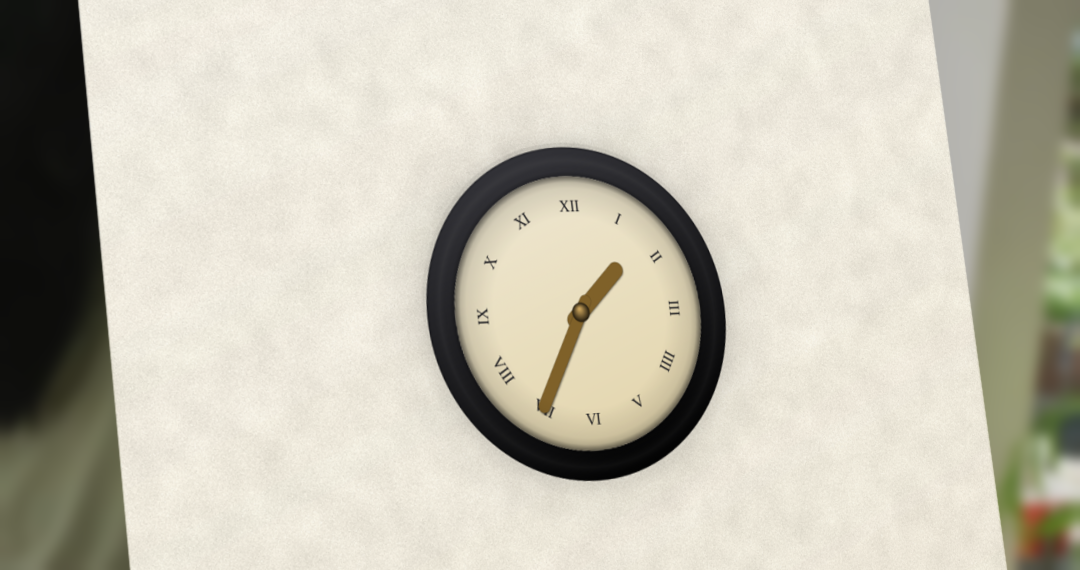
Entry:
1,35
